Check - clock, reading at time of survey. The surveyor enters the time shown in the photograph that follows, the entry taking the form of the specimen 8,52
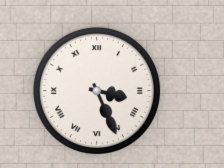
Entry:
3,26
